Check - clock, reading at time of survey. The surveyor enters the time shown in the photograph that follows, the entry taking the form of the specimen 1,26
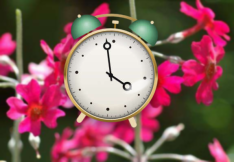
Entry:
3,58
